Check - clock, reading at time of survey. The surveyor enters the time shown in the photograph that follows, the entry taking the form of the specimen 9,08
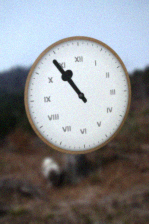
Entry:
10,54
